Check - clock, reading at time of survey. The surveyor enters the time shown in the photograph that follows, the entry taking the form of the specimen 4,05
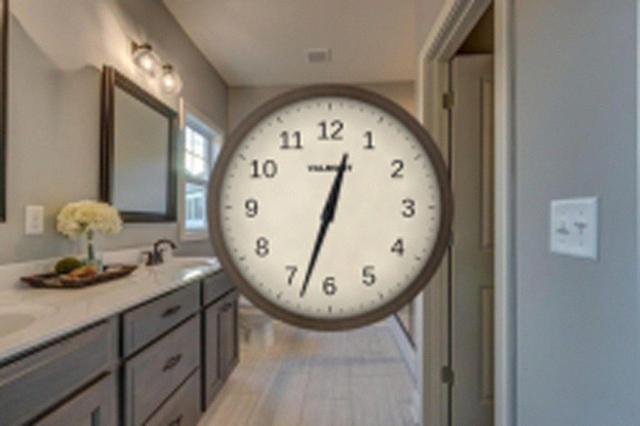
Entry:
12,33
